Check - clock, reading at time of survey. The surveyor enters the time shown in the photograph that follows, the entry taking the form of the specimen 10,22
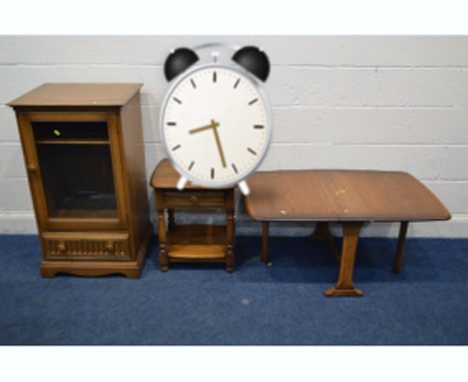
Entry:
8,27
